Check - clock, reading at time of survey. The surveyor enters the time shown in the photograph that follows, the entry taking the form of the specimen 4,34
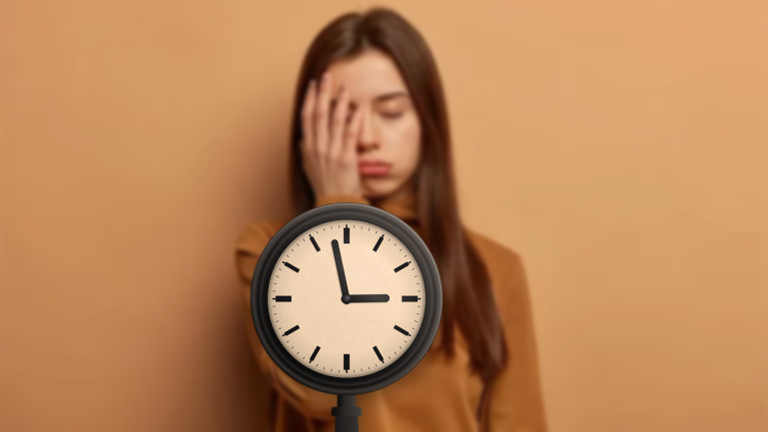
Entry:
2,58
